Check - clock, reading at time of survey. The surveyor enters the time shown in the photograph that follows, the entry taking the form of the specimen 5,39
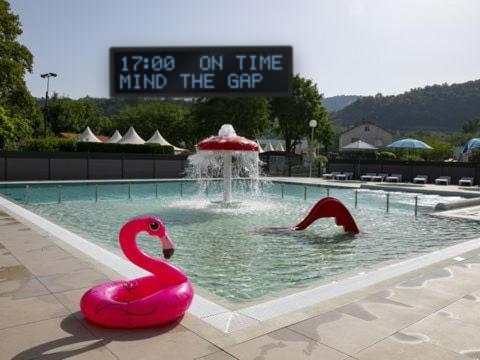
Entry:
17,00
